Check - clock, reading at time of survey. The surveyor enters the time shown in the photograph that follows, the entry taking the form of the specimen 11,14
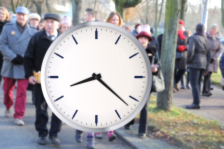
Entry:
8,22
